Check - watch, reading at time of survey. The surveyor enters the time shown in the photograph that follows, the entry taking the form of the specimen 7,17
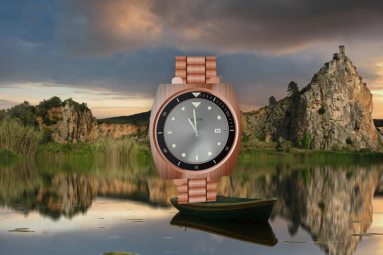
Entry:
10,59
